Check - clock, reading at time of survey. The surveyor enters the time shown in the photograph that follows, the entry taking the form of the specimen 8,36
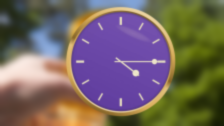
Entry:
4,15
